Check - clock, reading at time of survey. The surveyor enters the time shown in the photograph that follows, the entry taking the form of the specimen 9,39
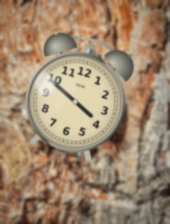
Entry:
3,49
